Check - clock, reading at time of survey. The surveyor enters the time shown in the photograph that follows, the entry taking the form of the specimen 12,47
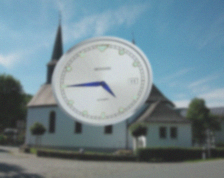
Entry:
4,45
